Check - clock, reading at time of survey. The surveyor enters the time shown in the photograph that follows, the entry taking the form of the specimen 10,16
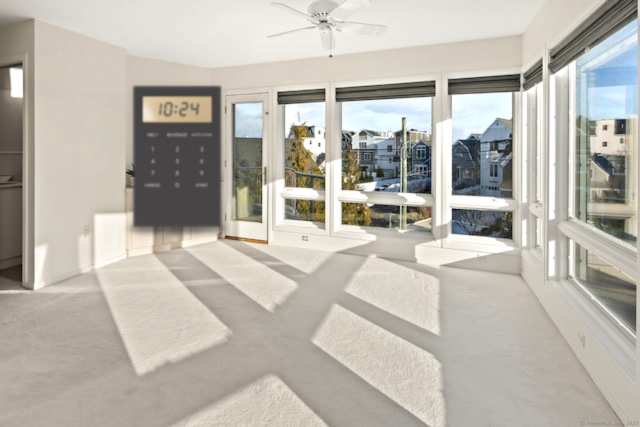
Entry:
10,24
